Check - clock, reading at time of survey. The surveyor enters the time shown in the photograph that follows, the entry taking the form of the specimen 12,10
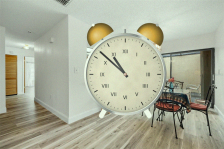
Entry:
10,52
